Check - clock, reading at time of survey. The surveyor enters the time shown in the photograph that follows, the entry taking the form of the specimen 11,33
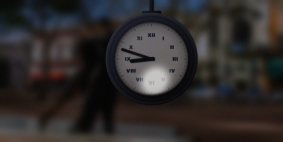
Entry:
8,48
